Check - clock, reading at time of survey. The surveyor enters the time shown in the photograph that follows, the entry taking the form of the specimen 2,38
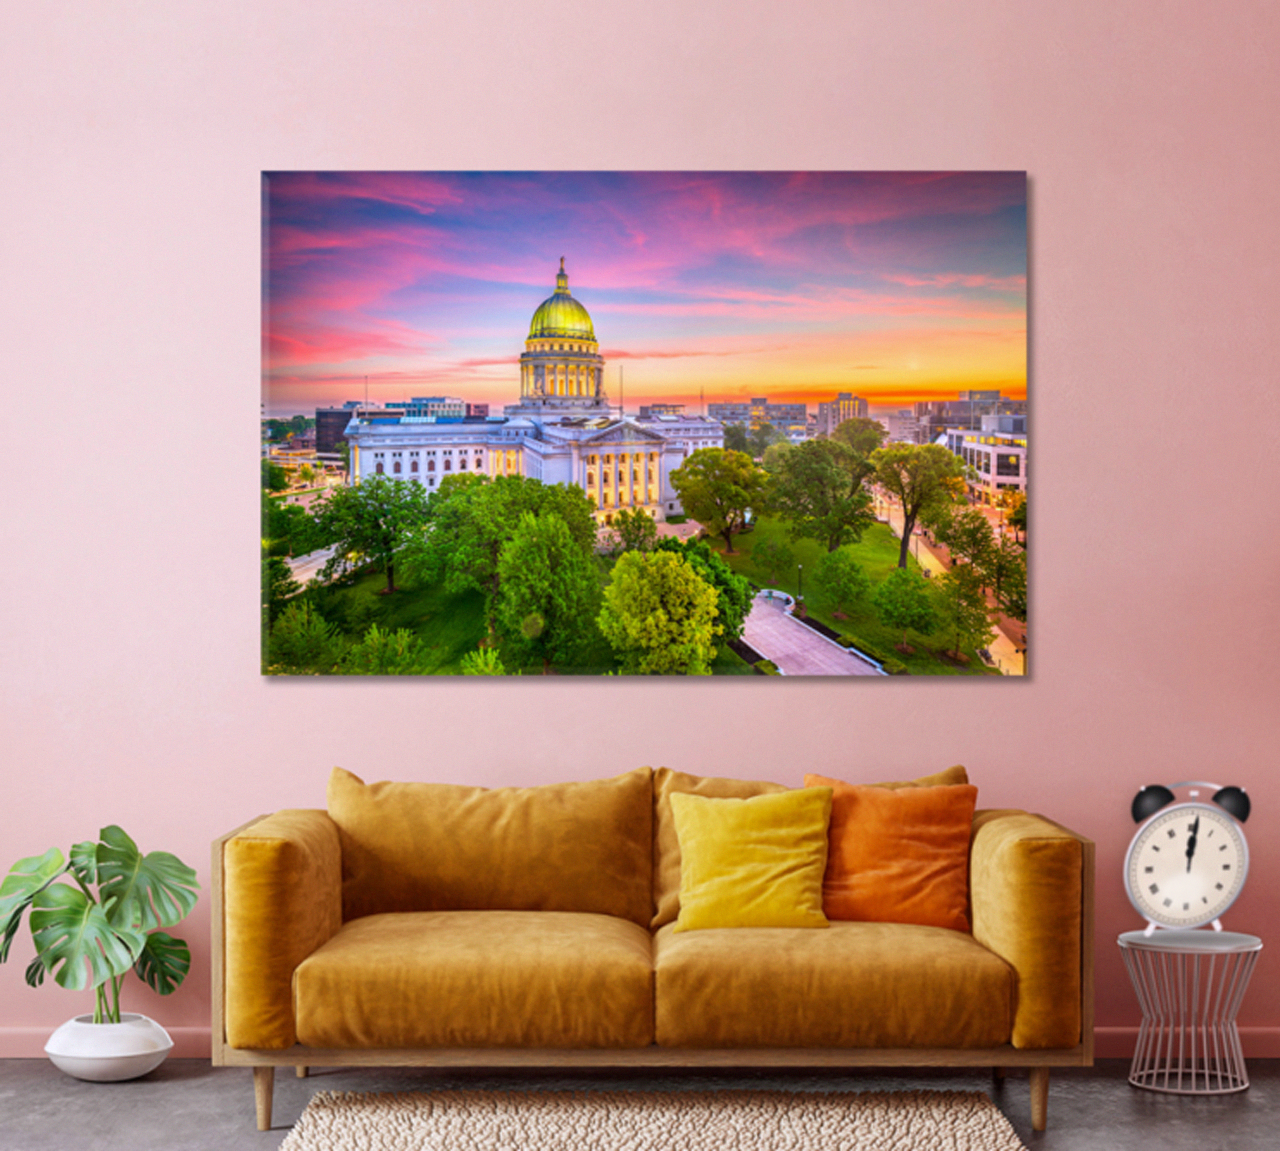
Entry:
12,01
